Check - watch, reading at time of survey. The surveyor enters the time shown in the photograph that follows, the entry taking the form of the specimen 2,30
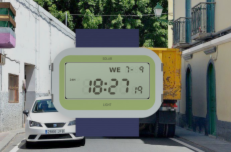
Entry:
18,27
